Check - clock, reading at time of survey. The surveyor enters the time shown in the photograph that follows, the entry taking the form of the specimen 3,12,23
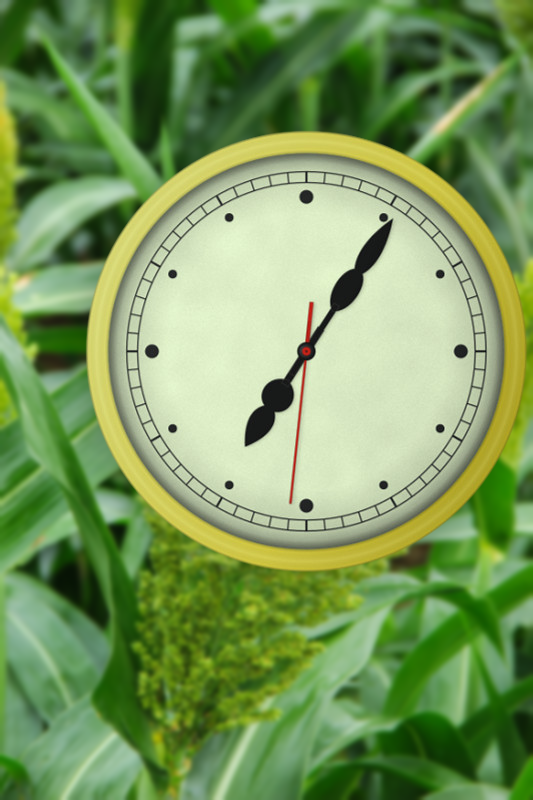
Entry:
7,05,31
